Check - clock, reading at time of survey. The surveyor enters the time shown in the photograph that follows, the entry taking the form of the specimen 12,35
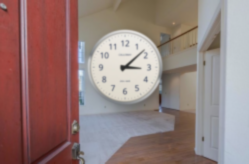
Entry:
3,08
